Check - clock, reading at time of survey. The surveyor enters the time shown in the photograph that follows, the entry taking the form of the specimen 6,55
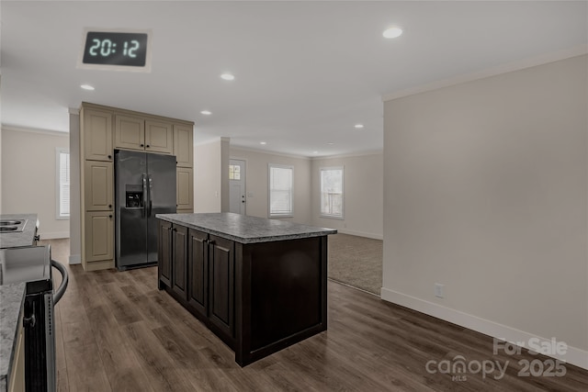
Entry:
20,12
